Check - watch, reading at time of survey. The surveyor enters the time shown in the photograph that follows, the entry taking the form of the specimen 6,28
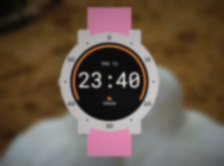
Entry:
23,40
